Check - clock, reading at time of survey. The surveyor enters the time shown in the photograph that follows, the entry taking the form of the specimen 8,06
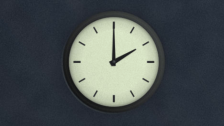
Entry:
2,00
